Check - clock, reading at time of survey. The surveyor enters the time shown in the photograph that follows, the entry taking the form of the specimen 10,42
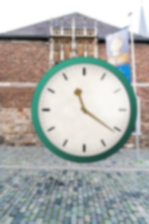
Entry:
11,21
